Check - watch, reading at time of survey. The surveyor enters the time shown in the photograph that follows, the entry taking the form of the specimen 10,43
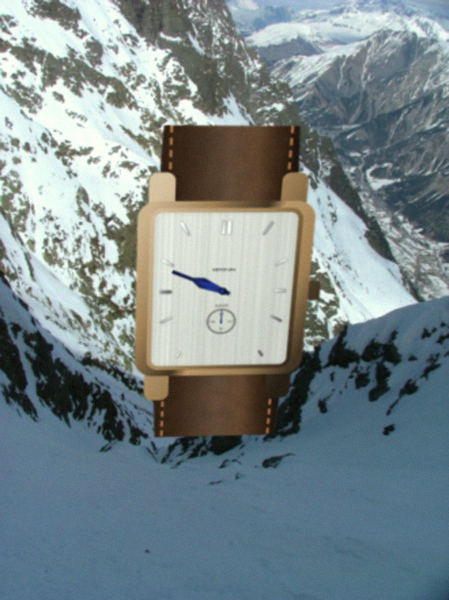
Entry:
9,49
